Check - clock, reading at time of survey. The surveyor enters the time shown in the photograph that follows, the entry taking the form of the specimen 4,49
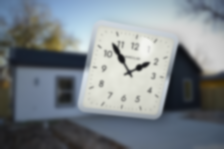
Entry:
1,53
